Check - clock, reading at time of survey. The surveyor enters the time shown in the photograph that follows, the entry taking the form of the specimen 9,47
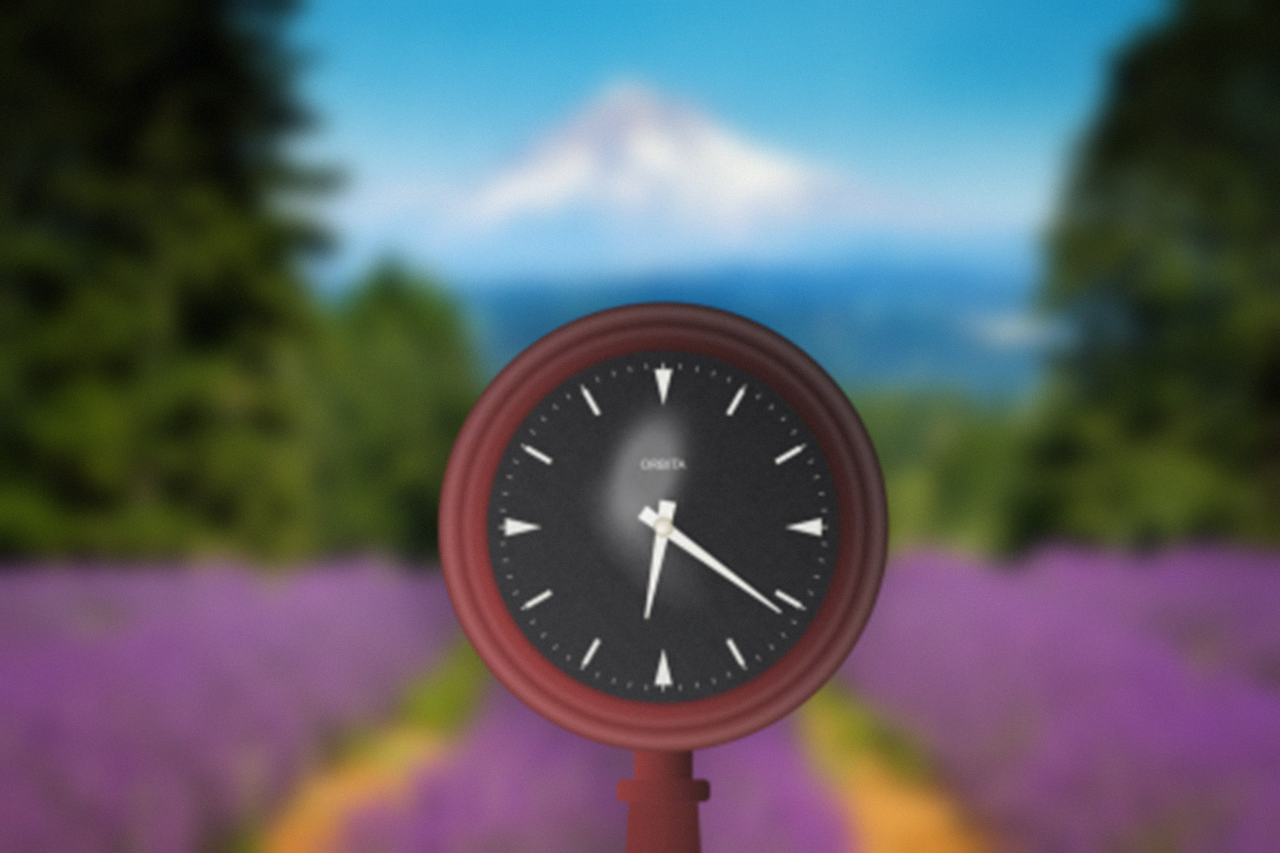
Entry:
6,21
